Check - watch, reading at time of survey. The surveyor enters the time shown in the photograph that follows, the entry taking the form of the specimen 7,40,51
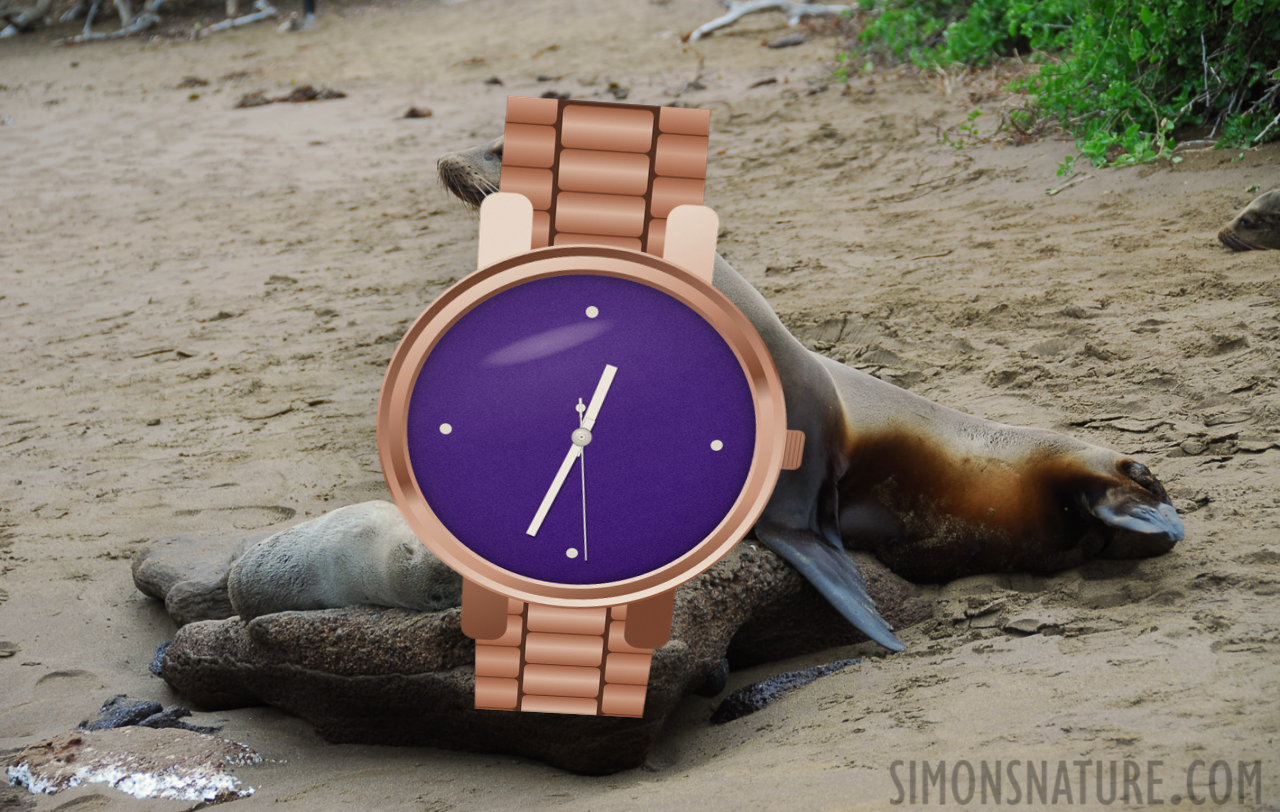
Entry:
12,33,29
